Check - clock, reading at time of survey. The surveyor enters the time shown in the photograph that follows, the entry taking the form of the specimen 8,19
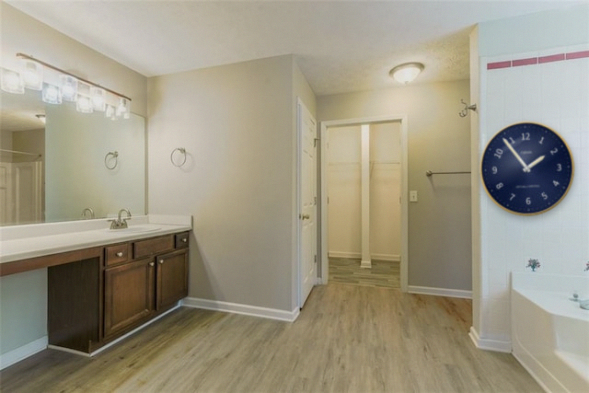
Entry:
1,54
